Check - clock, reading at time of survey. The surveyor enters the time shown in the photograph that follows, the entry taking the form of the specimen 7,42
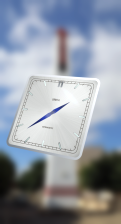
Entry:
1,38
